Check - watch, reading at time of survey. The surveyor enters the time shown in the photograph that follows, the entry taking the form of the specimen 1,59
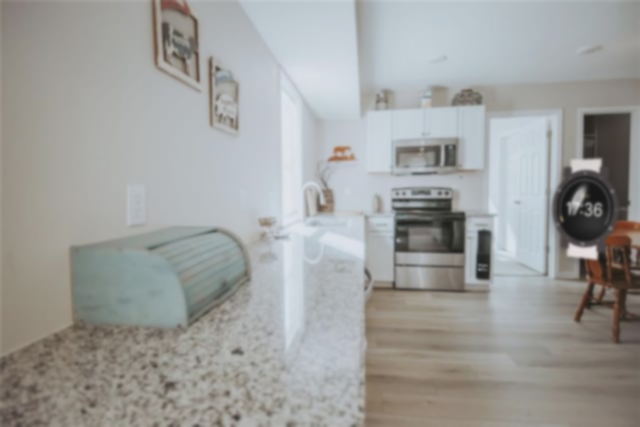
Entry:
17,36
